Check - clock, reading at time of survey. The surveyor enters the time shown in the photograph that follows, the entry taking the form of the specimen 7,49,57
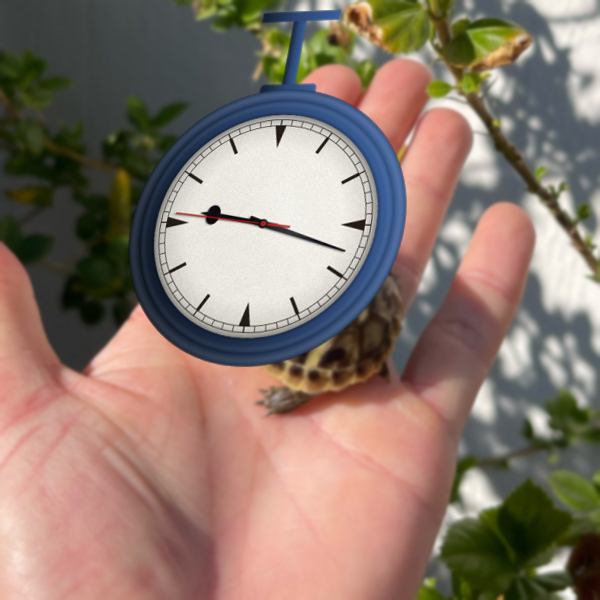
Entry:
9,17,46
